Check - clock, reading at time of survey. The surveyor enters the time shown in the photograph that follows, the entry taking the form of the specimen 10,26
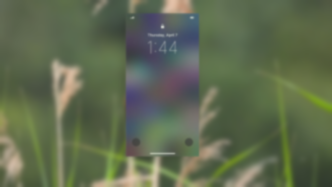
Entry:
1,44
